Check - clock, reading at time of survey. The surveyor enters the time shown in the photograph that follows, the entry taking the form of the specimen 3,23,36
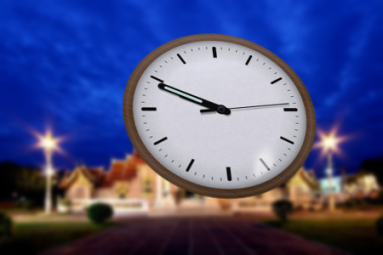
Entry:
9,49,14
